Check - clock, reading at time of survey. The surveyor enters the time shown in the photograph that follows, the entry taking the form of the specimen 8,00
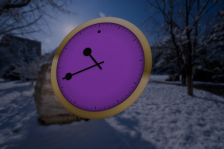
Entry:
10,42
